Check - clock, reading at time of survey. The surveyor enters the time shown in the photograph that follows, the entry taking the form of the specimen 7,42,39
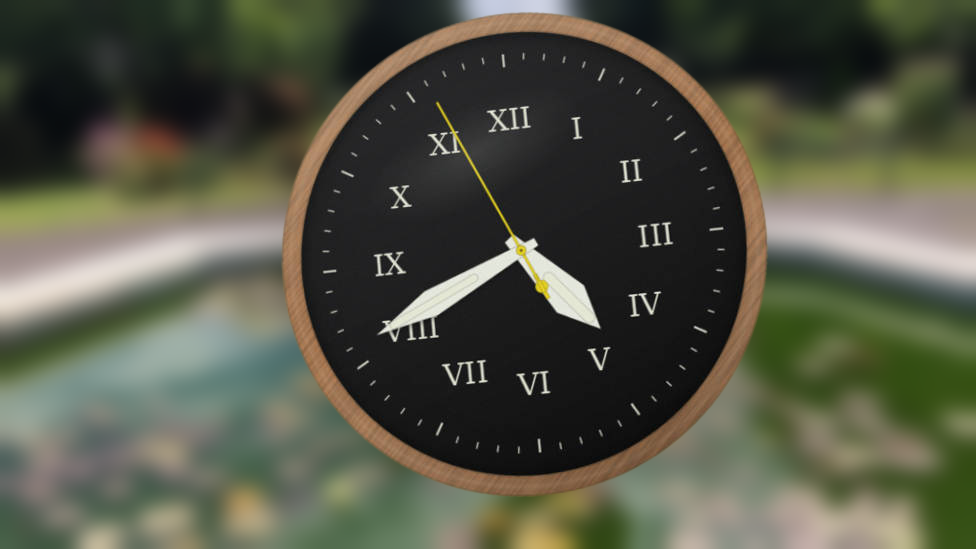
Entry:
4,40,56
